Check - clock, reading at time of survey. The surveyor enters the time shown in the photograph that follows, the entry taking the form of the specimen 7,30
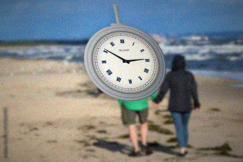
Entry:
2,51
